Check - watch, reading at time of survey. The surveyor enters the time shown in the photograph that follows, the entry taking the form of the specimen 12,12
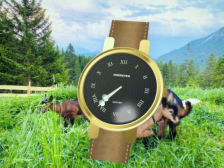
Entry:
7,37
